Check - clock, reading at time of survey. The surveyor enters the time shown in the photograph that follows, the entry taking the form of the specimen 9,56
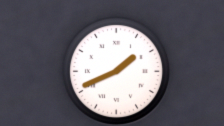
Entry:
1,41
